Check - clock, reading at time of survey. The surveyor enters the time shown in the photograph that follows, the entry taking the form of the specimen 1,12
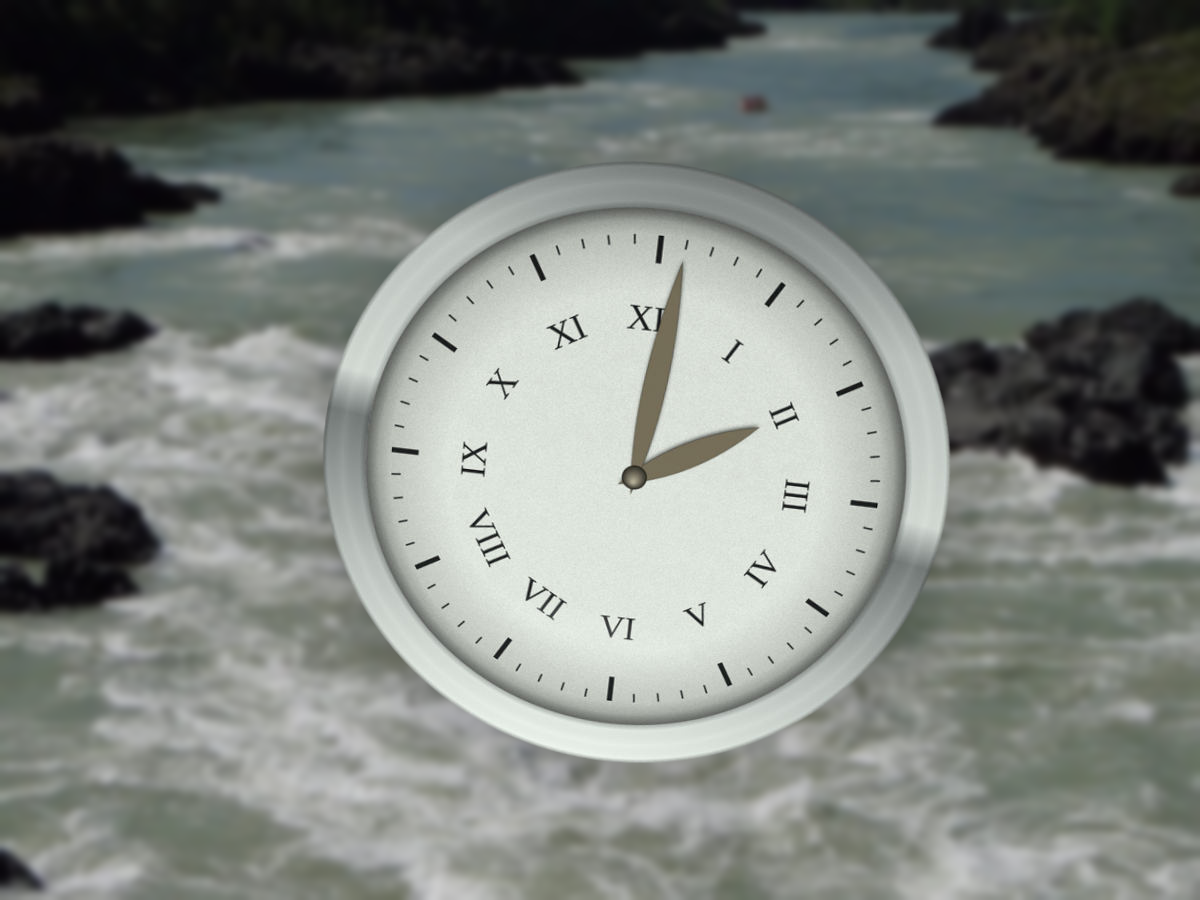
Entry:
2,01
